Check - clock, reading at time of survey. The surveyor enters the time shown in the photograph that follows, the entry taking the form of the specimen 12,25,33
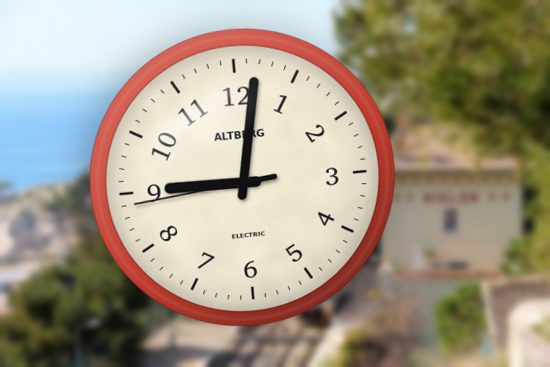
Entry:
9,01,44
